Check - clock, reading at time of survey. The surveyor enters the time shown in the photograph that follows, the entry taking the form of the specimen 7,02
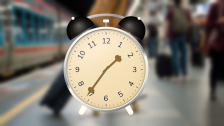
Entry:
1,36
